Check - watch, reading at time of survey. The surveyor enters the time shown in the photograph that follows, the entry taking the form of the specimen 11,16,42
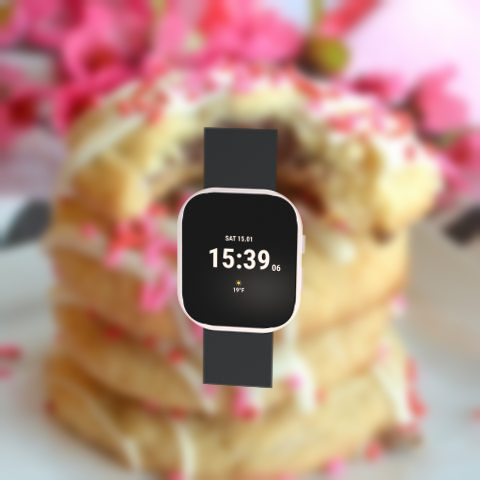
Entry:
15,39,06
